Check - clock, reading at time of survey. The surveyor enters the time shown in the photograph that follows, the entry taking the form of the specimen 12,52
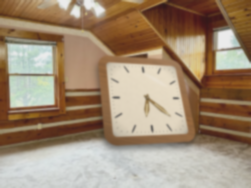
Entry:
6,22
